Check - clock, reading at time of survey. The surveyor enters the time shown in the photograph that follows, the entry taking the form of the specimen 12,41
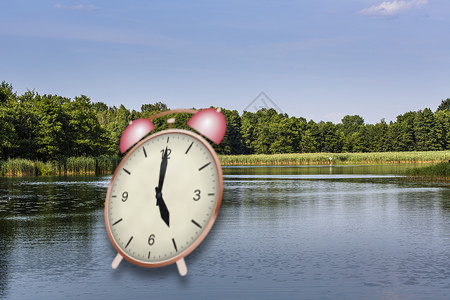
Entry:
5,00
